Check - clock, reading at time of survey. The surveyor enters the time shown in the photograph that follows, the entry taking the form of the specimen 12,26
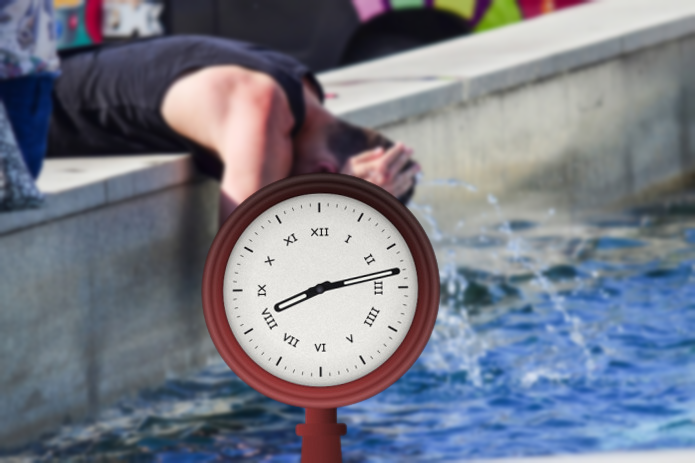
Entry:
8,13
